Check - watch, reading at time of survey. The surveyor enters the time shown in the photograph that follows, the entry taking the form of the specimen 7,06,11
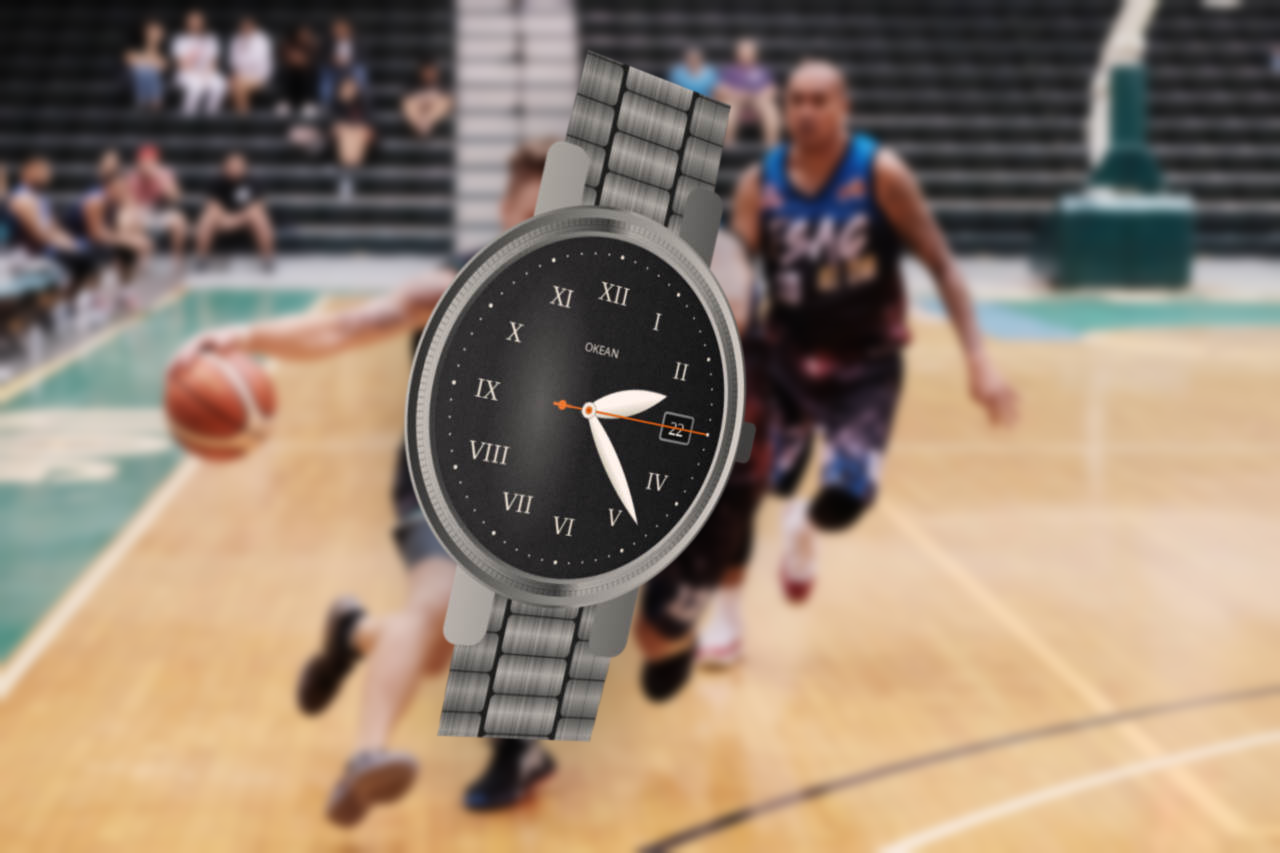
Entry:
2,23,15
